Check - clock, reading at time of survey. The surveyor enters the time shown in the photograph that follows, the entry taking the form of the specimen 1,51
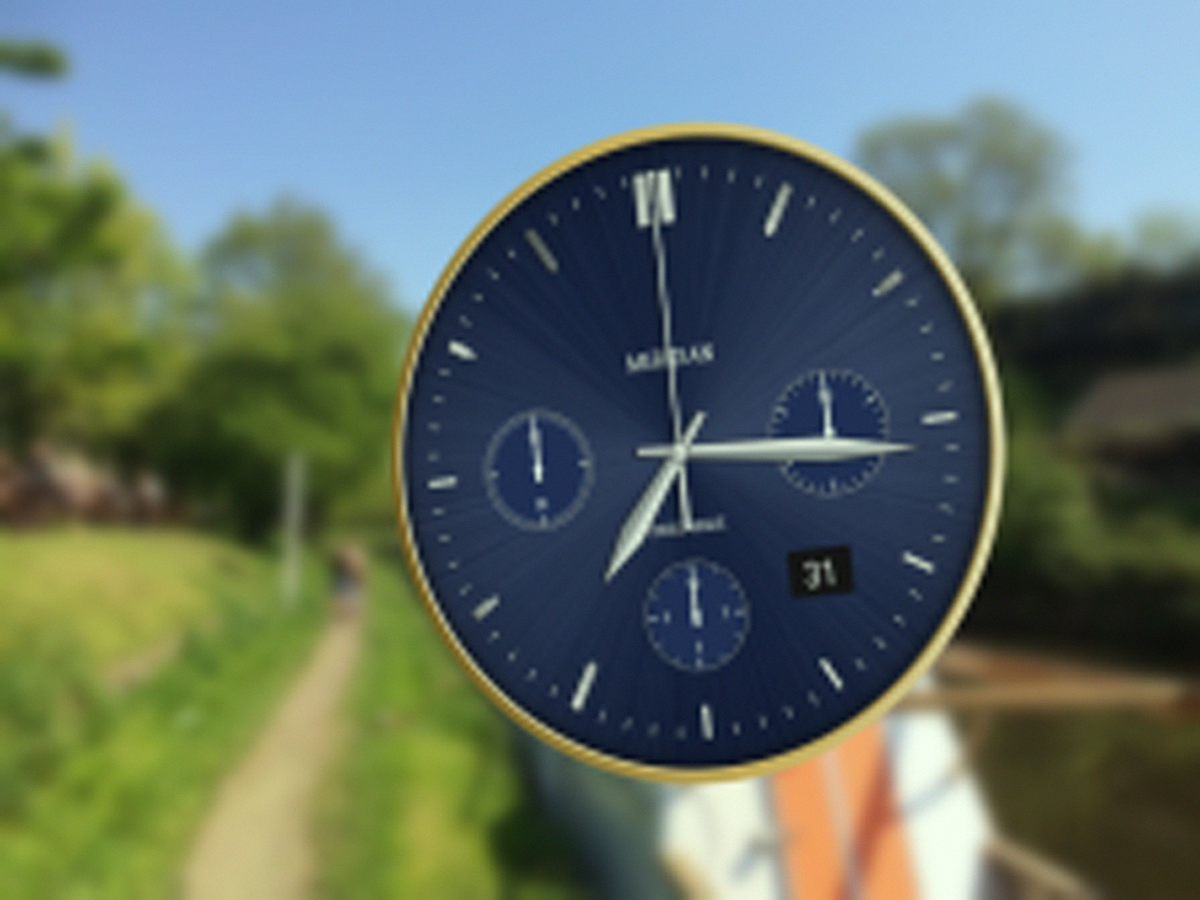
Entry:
7,16
